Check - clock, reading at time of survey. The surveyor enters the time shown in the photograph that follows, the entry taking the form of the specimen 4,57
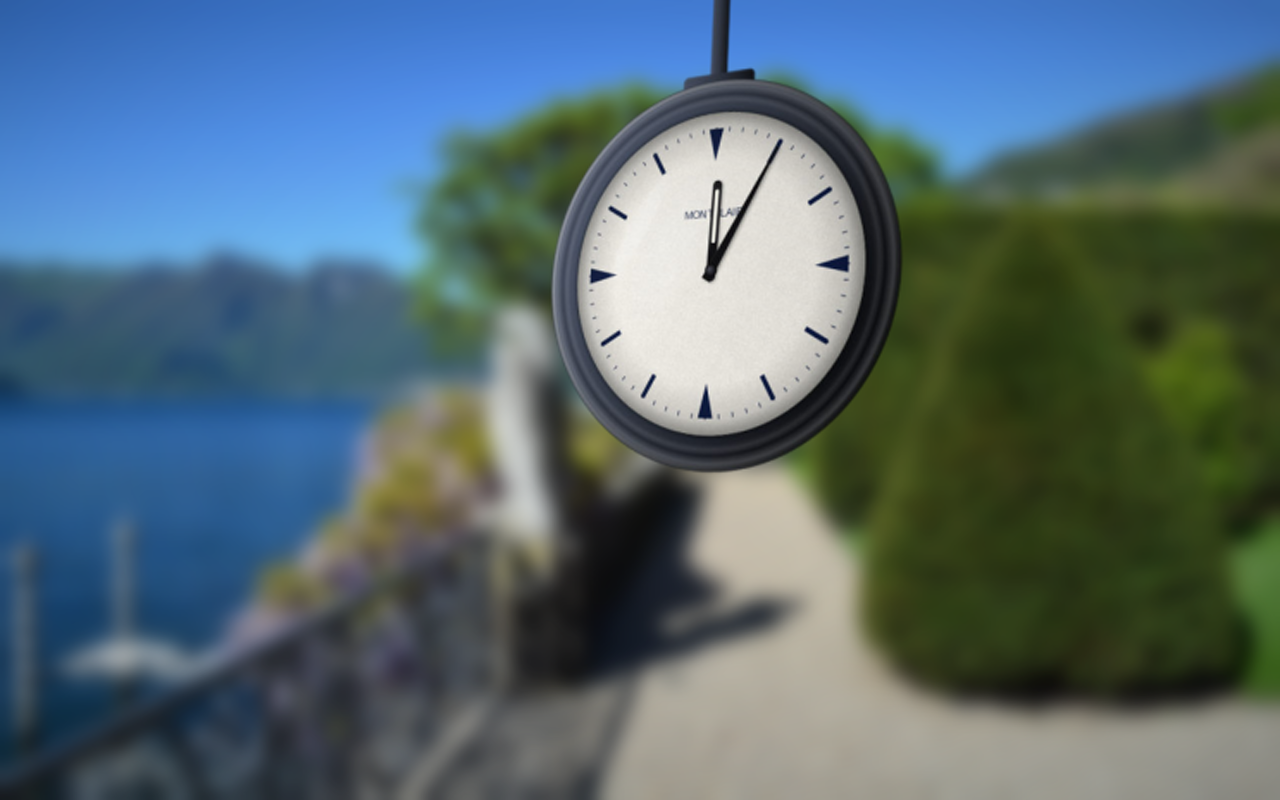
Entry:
12,05
